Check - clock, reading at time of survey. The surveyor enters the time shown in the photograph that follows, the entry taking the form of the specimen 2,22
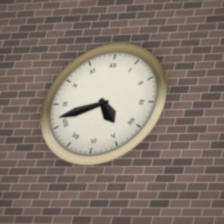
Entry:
4,42
